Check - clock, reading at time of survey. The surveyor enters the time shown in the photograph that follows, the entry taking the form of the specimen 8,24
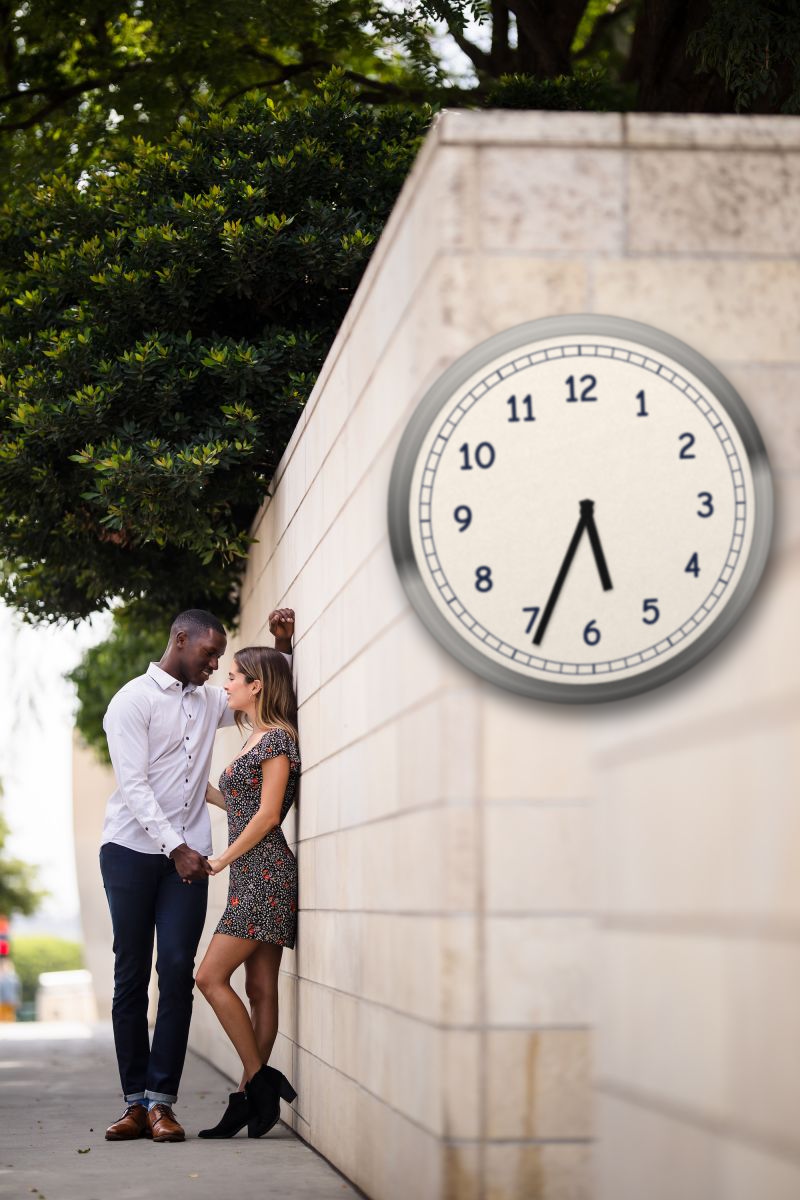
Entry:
5,34
